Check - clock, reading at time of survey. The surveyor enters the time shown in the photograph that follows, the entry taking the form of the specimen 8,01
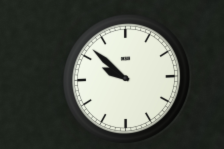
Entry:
9,52
